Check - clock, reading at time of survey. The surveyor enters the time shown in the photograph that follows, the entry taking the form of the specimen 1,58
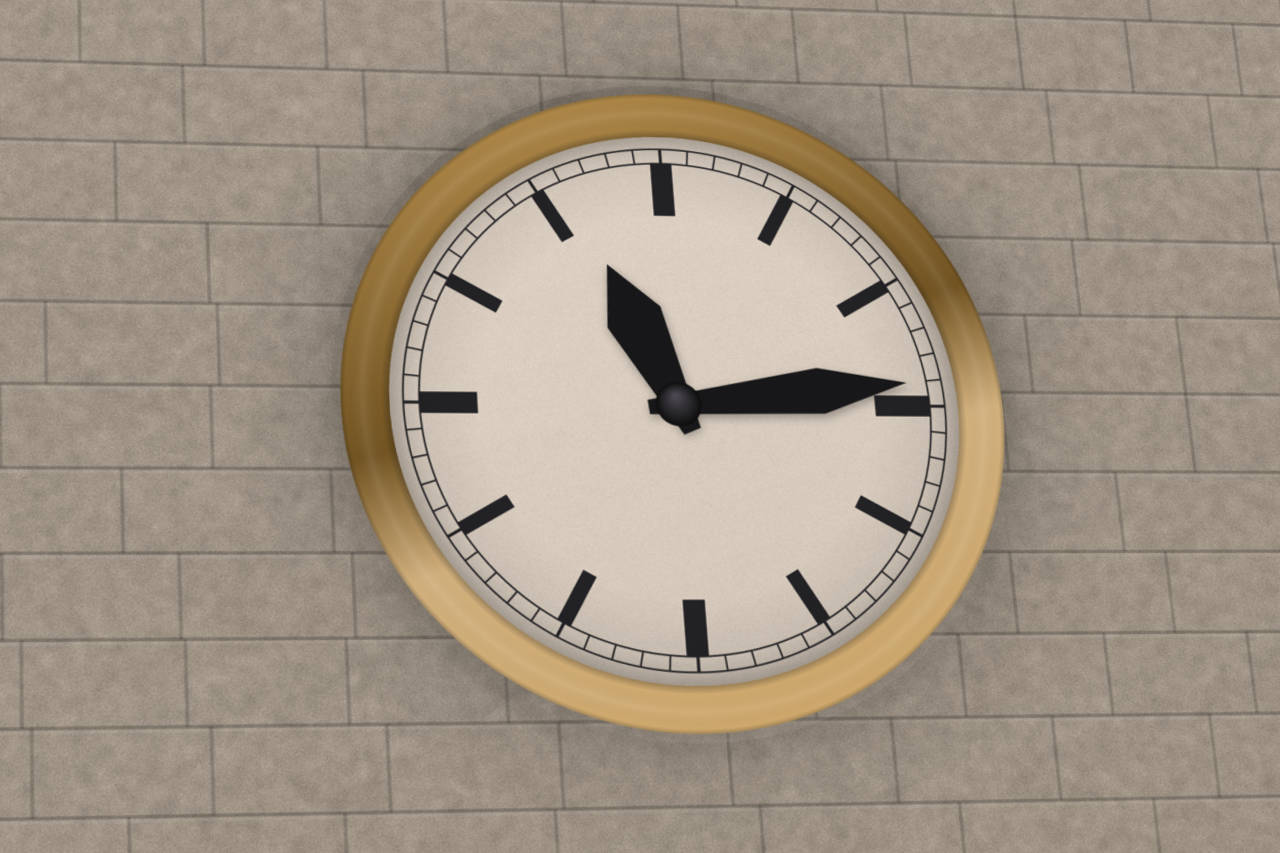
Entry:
11,14
